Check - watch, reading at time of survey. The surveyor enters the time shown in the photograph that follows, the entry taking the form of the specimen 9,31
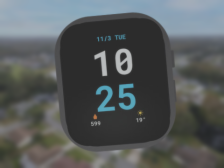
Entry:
10,25
